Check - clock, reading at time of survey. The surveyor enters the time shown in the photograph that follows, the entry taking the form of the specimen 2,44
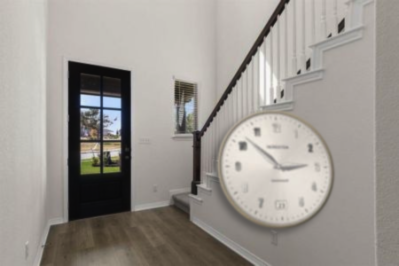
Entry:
2,52
